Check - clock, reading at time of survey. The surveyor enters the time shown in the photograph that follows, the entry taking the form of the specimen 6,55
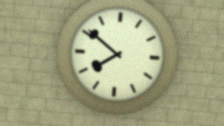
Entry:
7,51
